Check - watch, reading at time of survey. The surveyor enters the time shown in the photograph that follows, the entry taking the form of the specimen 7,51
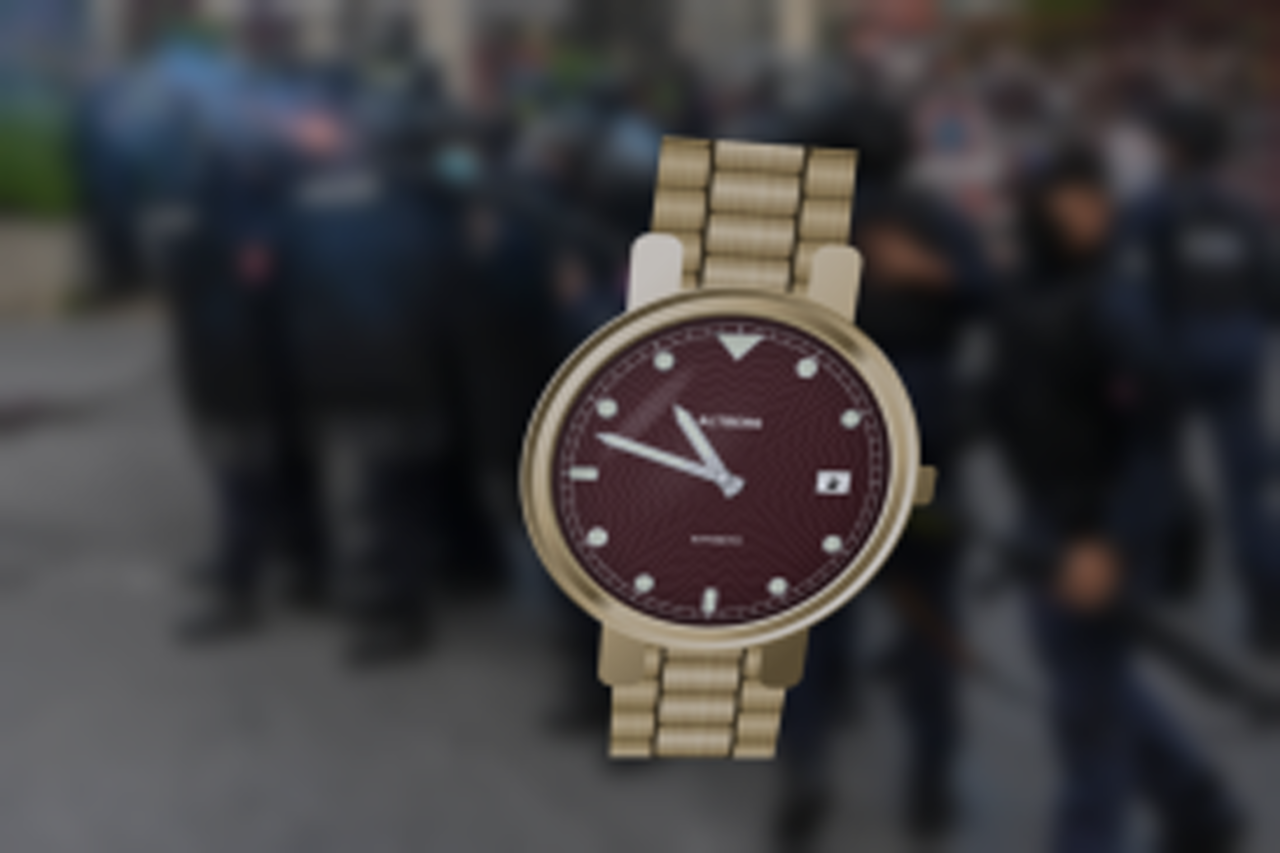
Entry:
10,48
